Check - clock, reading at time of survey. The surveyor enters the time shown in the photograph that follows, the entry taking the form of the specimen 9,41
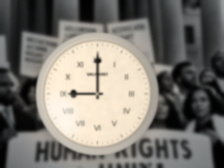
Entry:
9,00
